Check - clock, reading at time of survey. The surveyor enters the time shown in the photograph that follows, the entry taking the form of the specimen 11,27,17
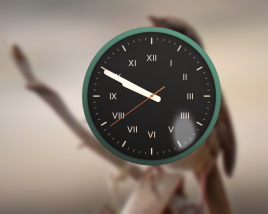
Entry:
9,49,39
